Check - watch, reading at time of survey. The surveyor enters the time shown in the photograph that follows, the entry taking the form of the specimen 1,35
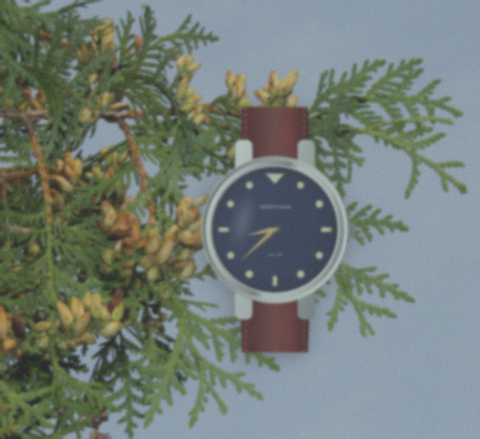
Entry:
8,38
